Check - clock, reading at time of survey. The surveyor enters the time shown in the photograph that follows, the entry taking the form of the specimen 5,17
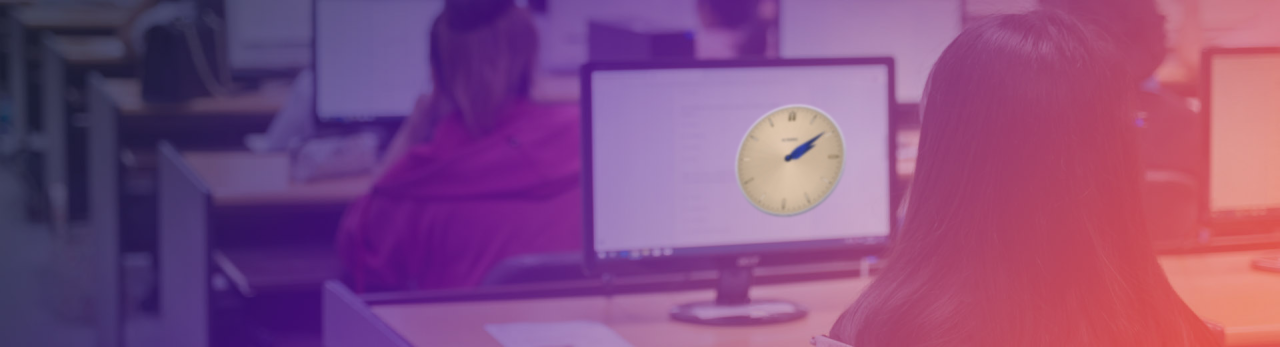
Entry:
2,09
